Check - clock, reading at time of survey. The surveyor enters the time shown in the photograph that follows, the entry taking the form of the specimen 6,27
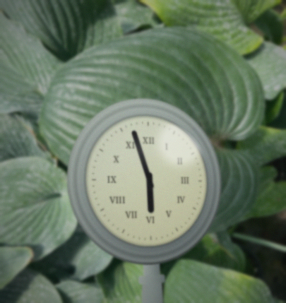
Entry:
5,57
